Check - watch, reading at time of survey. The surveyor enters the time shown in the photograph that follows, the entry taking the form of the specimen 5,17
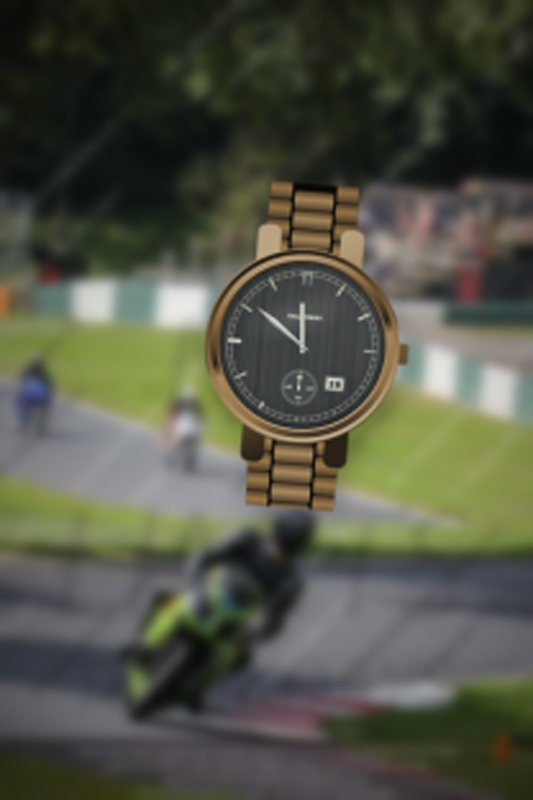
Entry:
11,51
